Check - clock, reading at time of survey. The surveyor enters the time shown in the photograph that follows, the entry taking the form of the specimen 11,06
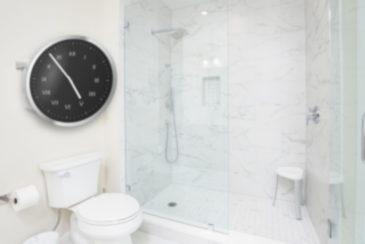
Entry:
4,53
